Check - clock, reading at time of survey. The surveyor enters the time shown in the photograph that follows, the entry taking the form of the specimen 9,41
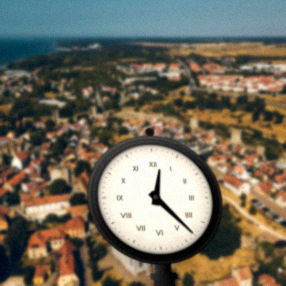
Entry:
12,23
